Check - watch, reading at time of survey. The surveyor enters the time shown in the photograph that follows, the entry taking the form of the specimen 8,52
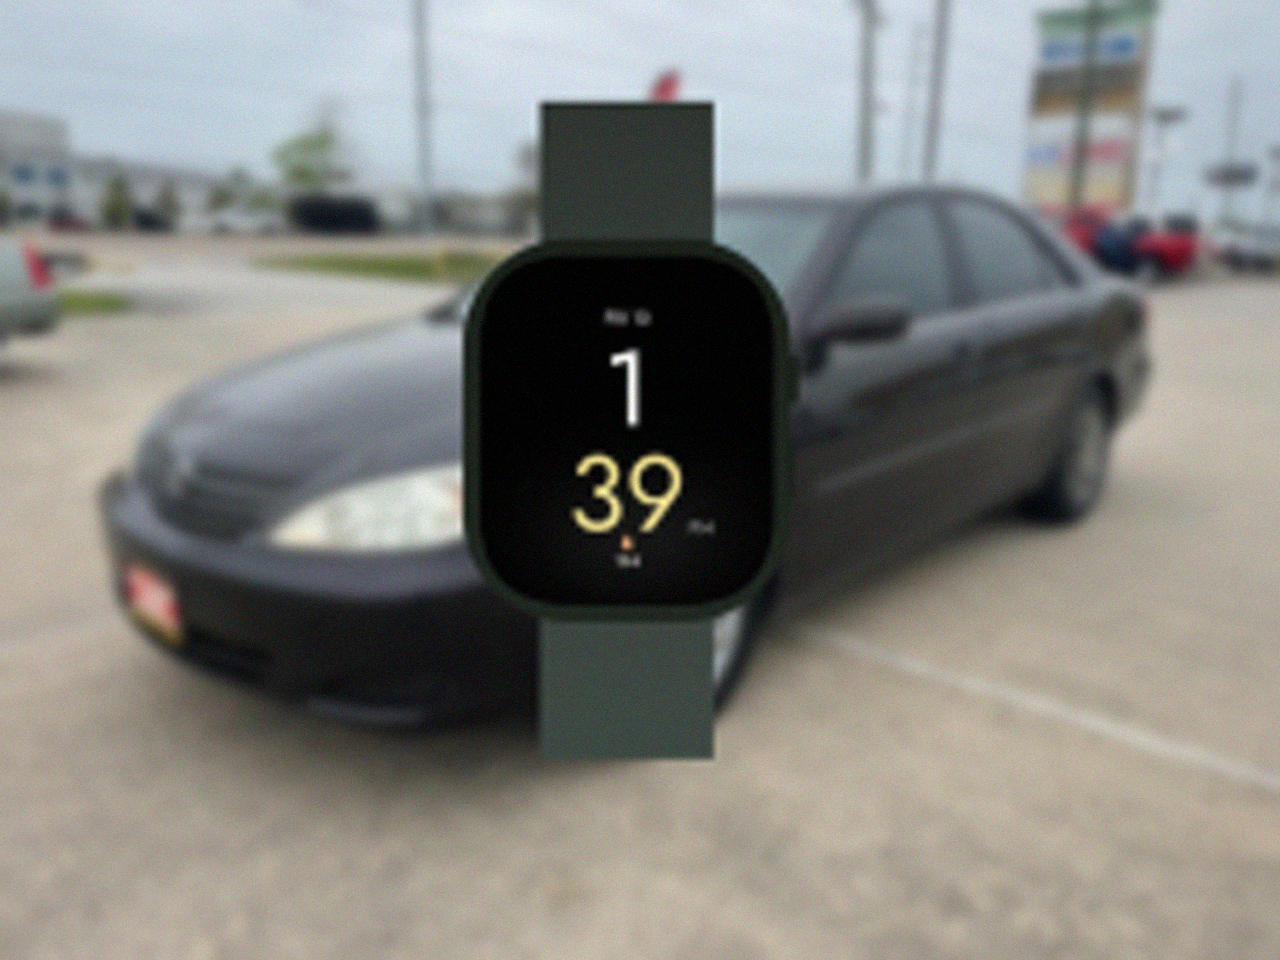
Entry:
1,39
